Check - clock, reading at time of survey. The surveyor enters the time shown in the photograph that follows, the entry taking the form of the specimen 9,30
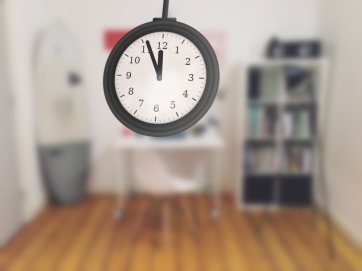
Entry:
11,56
